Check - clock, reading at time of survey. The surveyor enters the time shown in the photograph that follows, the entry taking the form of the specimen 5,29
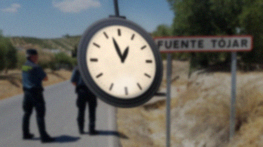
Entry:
12,57
